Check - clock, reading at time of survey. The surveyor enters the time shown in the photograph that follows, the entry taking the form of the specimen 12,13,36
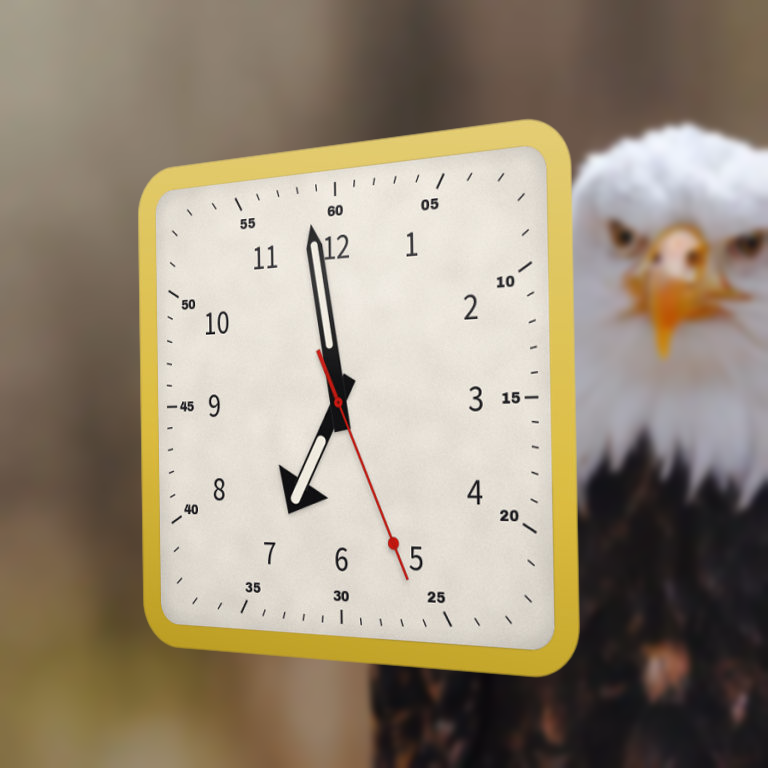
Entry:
6,58,26
